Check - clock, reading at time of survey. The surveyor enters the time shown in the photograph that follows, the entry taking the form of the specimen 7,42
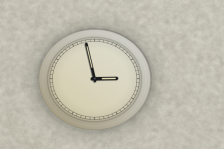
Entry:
2,58
